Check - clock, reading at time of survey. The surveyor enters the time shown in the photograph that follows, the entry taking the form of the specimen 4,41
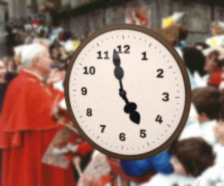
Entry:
4,58
